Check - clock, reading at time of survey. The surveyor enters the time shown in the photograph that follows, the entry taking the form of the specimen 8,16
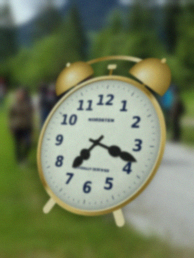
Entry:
7,18
